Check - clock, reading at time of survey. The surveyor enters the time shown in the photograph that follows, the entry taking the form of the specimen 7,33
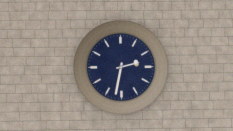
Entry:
2,32
